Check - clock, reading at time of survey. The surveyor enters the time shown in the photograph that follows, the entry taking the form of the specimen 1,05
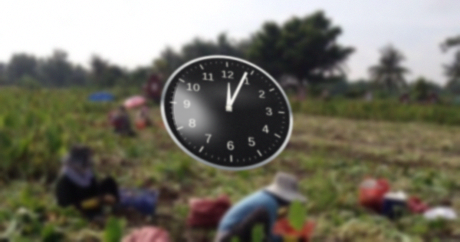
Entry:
12,04
